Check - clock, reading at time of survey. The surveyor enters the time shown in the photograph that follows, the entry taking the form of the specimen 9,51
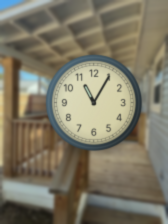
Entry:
11,05
